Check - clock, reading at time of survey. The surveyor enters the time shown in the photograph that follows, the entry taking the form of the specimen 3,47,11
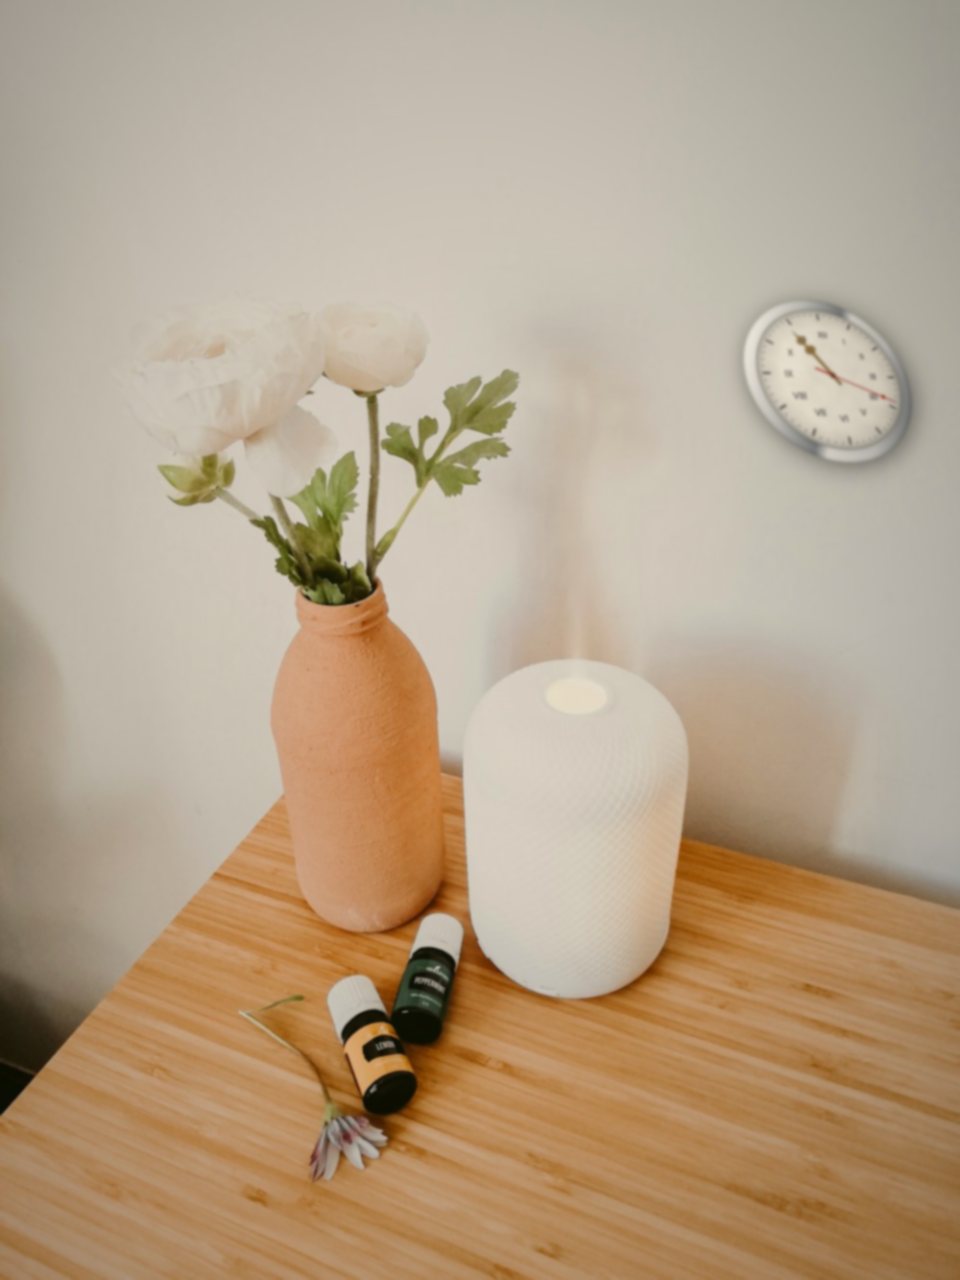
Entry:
10,54,19
